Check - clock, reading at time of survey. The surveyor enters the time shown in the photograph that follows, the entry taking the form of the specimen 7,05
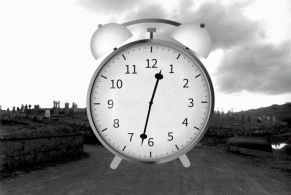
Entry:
12,32
